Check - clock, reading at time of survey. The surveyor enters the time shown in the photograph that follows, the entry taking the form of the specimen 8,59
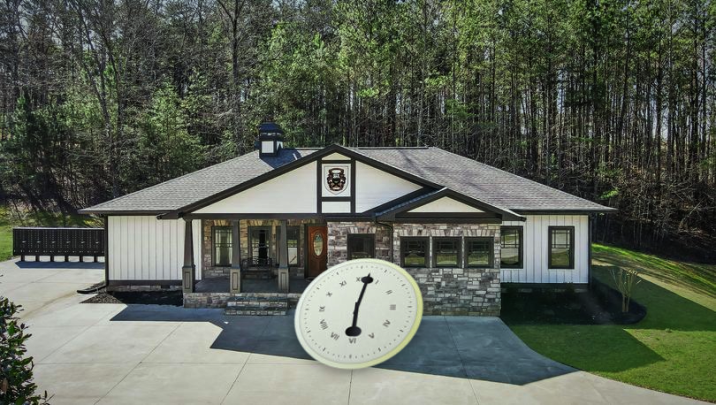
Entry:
6,02
